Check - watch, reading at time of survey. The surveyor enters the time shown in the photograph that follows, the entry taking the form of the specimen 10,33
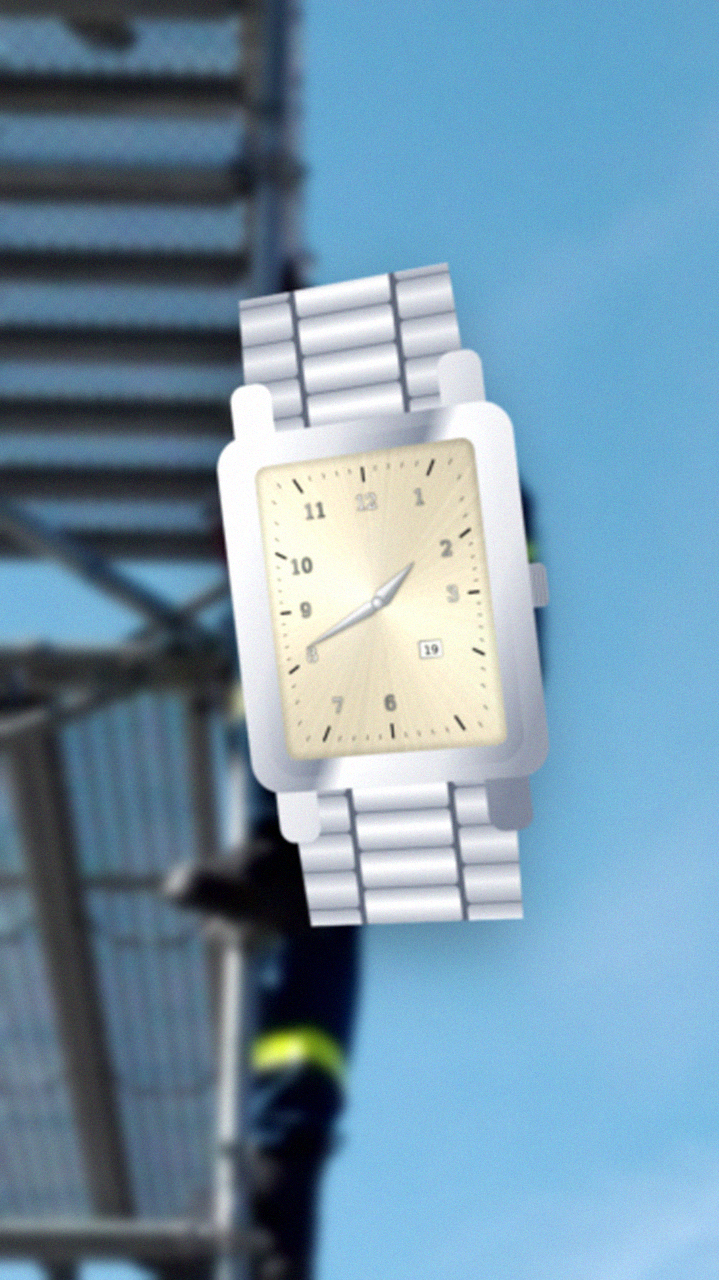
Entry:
1,41
